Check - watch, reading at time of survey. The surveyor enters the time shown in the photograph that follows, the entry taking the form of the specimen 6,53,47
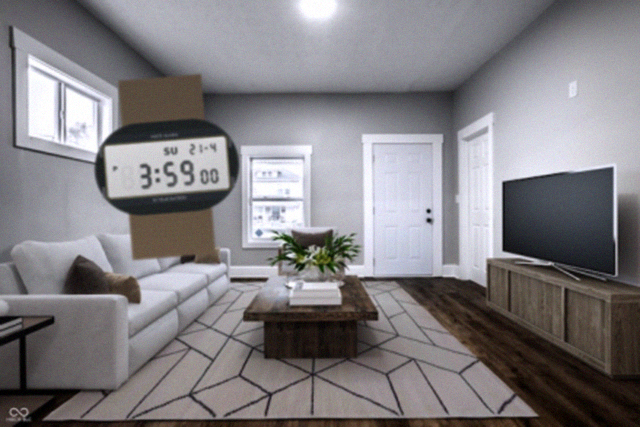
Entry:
3,59,00
